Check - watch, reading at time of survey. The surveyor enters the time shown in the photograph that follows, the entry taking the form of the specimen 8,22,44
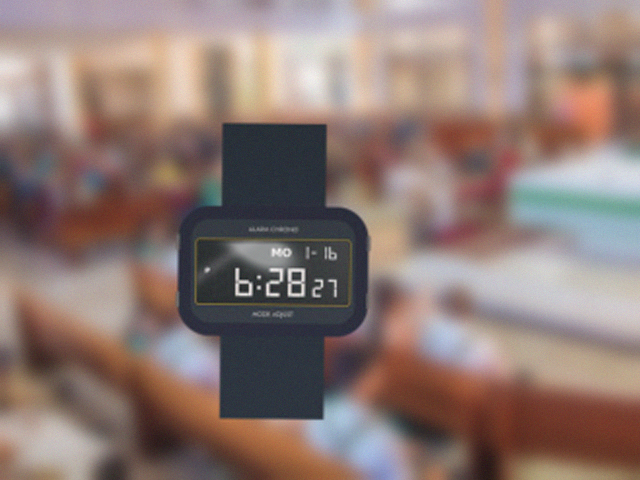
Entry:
6,28,27
